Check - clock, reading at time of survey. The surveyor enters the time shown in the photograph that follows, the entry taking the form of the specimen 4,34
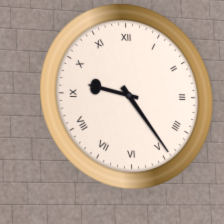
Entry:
9,24
